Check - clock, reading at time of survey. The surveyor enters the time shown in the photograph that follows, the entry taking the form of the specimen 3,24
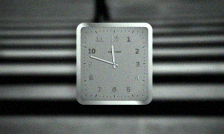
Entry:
11,48
